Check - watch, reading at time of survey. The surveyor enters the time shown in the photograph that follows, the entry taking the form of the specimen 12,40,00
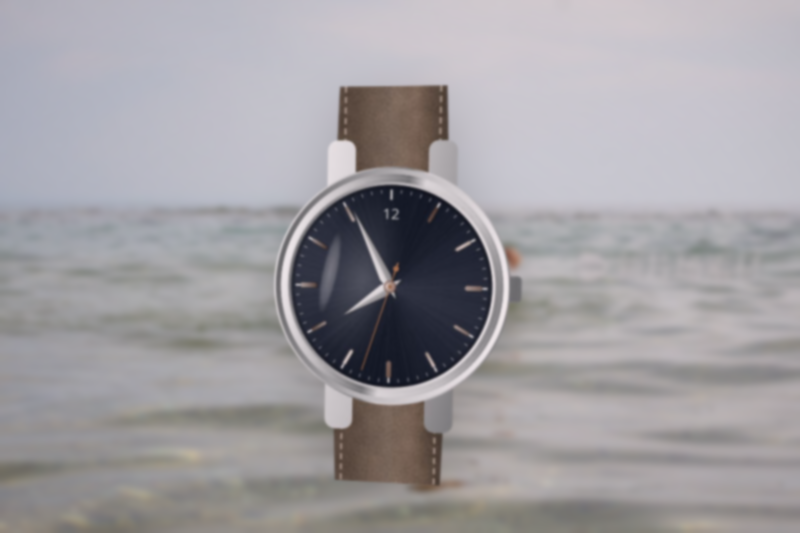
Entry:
7,55,33
